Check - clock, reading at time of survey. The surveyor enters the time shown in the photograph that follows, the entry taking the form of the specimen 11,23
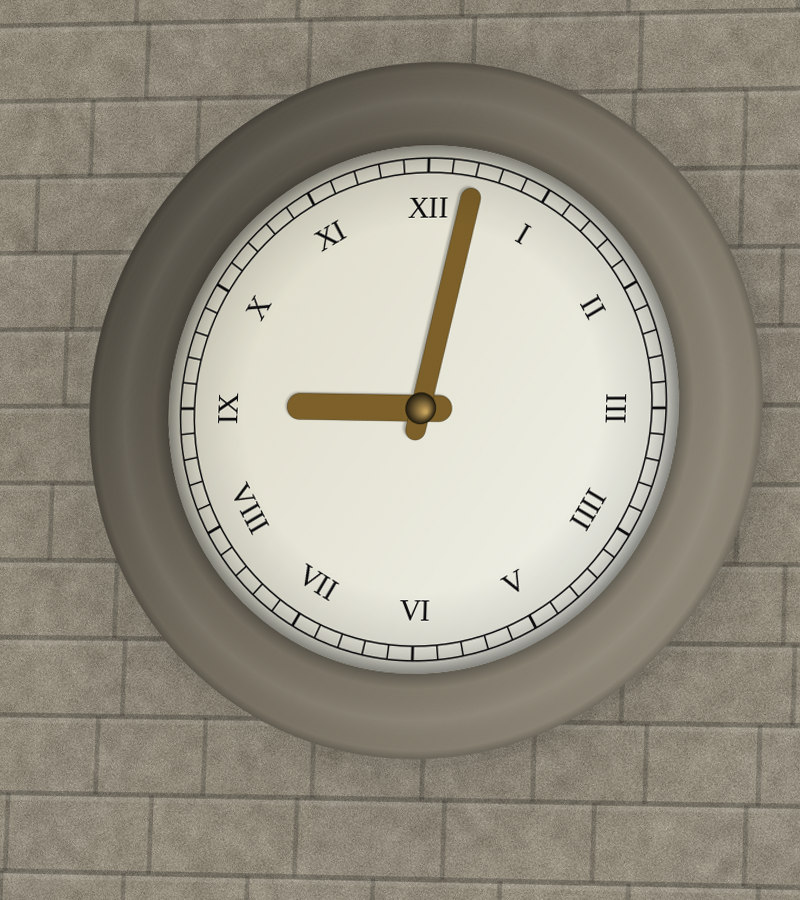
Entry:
9,02
